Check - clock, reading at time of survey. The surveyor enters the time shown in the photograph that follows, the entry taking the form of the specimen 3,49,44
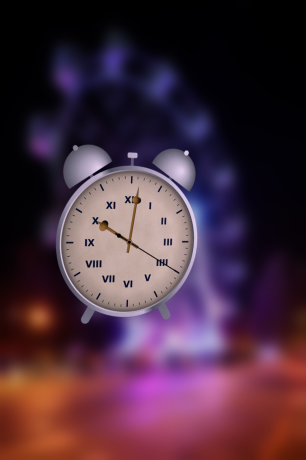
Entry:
10,01,20
